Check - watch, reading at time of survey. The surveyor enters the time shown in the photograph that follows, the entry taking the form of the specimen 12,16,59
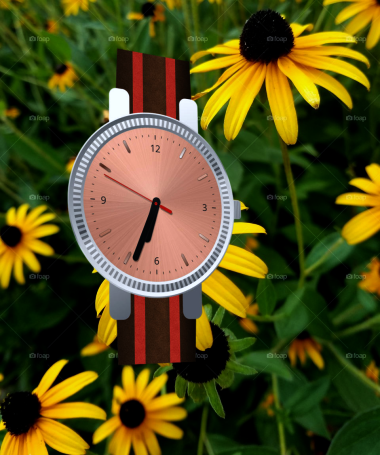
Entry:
6,33,49
